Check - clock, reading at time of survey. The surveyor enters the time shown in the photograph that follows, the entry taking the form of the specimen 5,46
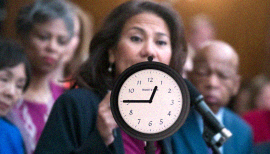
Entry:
12,45
